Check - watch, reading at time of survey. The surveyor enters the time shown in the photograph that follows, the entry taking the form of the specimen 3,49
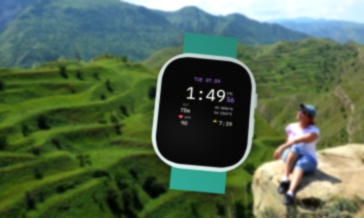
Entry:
1,49
